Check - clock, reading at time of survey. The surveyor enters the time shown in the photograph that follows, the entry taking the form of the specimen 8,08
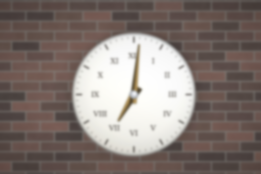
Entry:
7,01
